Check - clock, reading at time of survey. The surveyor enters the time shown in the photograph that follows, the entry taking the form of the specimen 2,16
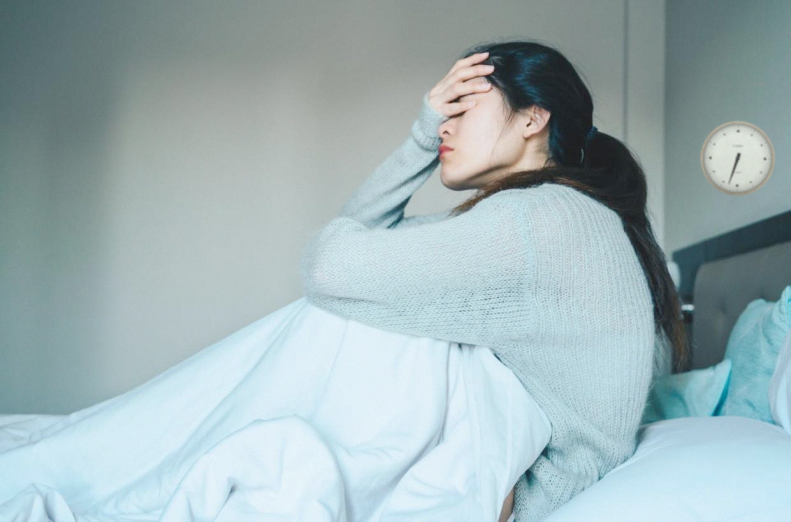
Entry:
6,33
